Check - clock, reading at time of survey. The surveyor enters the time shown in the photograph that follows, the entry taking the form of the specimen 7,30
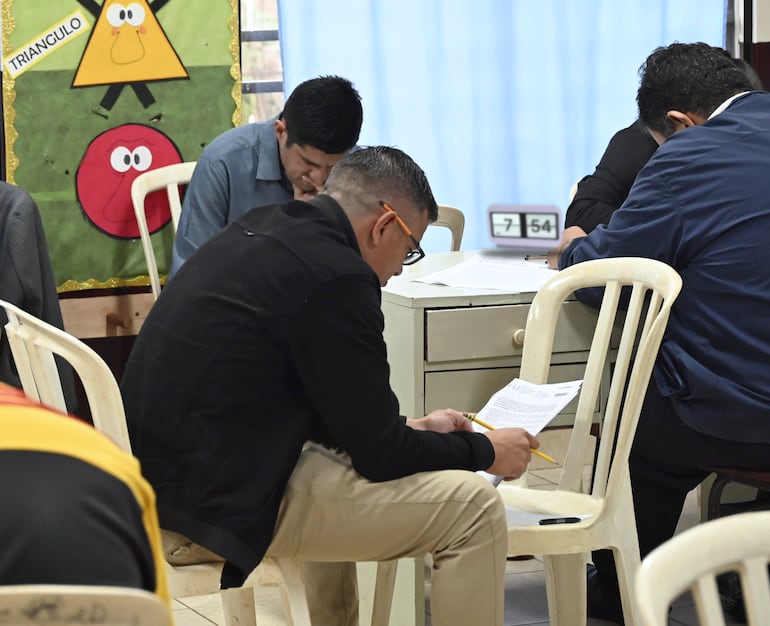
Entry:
7,54
